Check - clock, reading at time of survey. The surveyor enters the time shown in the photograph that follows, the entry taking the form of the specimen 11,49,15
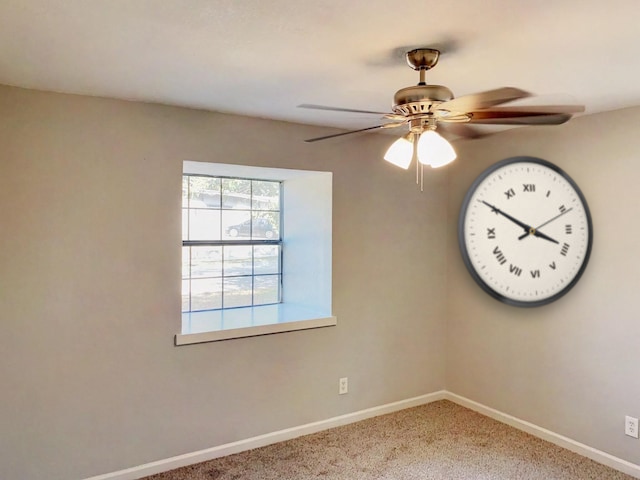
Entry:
3,50,11
